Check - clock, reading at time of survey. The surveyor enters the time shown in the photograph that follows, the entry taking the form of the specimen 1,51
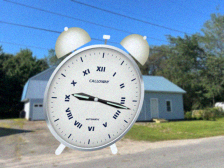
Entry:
9,17
